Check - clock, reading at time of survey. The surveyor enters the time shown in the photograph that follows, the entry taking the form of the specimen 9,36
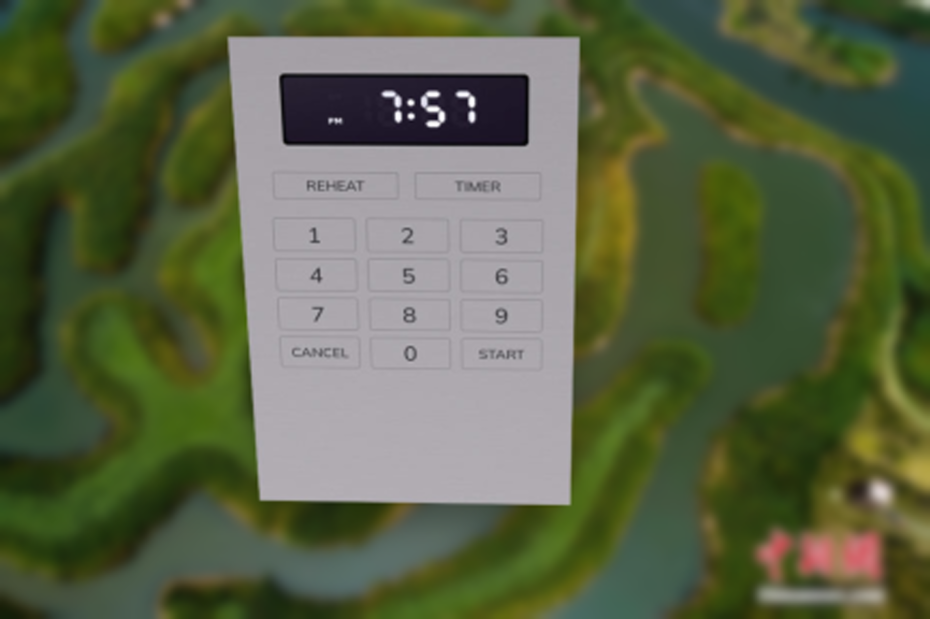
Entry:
7,57
